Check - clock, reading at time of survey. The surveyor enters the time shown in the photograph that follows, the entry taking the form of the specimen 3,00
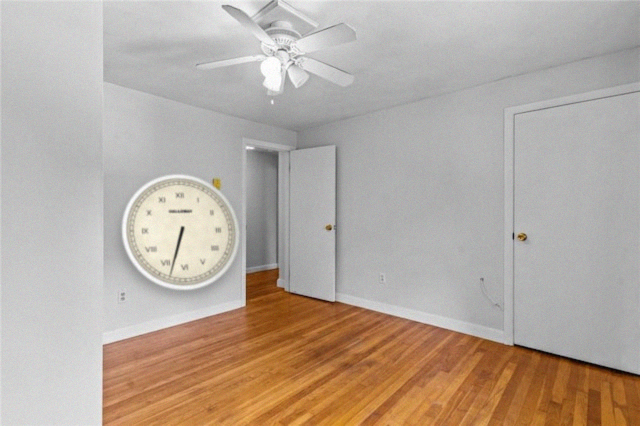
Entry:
6,33
